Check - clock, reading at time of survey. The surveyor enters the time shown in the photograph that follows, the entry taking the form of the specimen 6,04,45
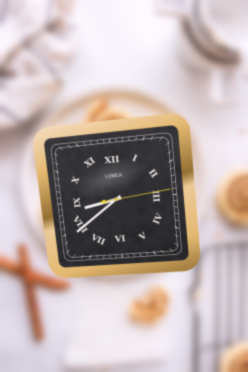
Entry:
8,39,14
